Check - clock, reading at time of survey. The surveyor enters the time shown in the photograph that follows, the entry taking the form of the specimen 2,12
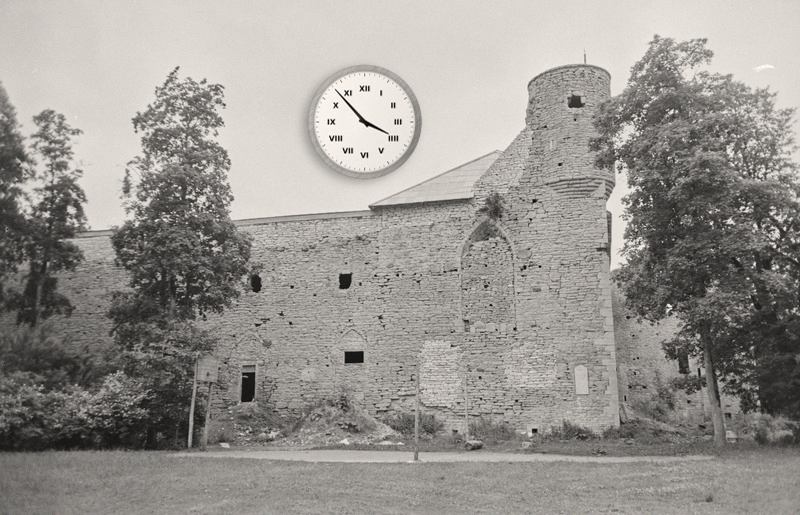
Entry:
3,53
